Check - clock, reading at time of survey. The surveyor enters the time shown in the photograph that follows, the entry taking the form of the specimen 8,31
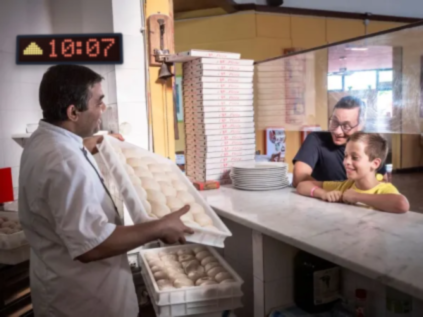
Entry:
10,07
